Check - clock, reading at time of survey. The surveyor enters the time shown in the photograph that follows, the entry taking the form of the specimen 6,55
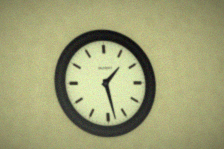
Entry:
1,28
